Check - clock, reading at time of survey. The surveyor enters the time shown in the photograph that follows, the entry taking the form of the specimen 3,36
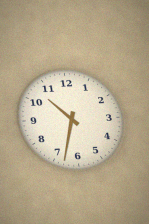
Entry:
10,33
